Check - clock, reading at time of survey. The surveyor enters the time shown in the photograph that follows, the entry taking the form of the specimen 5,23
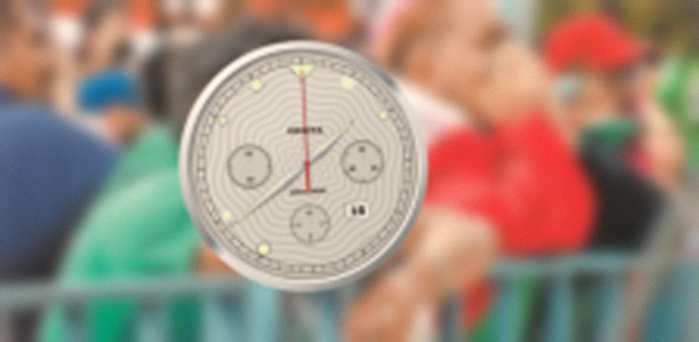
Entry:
1,39
